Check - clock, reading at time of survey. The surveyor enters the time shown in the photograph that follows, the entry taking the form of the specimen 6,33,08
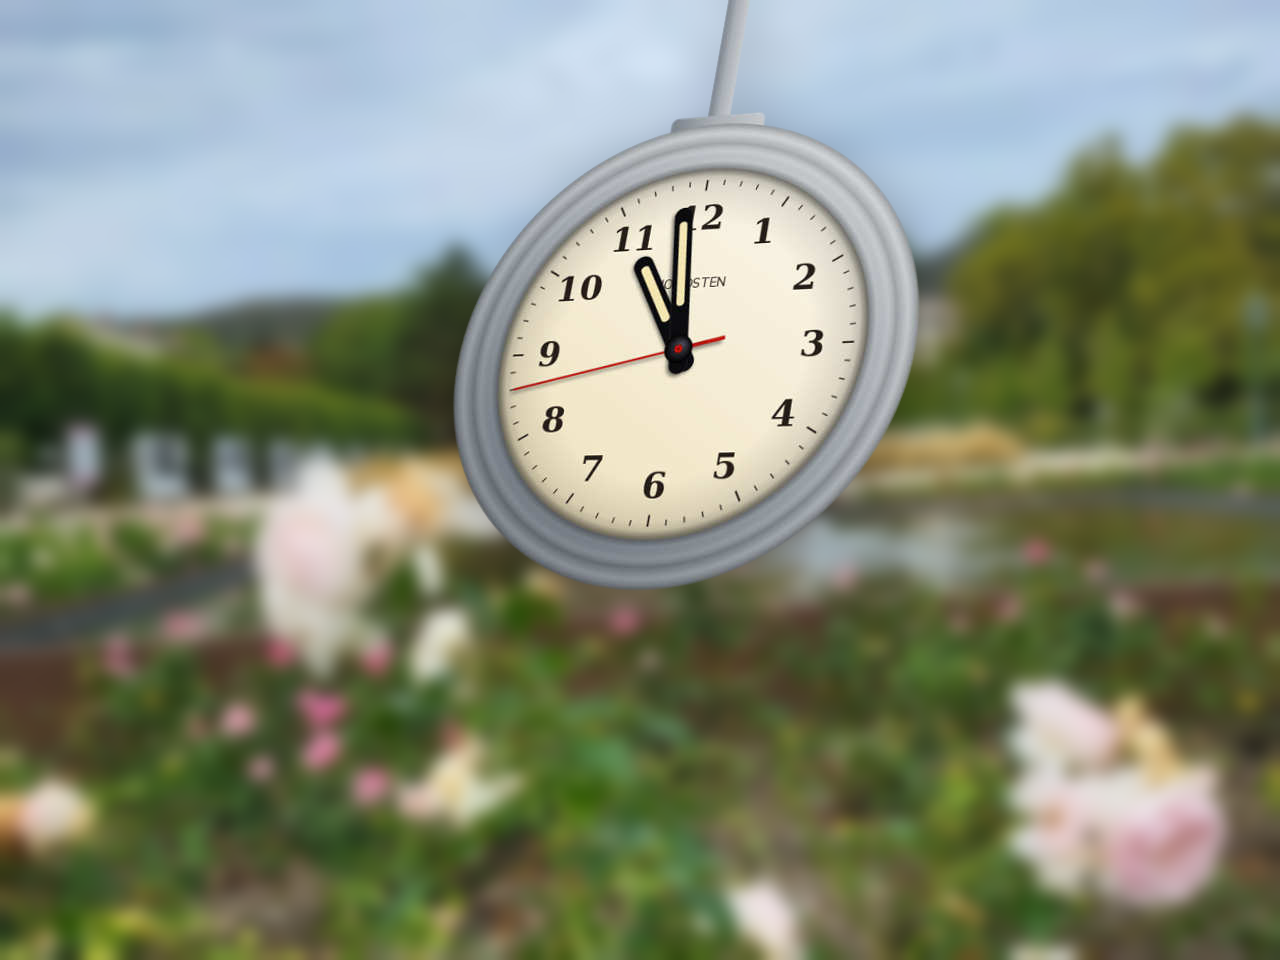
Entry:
10,58,43
